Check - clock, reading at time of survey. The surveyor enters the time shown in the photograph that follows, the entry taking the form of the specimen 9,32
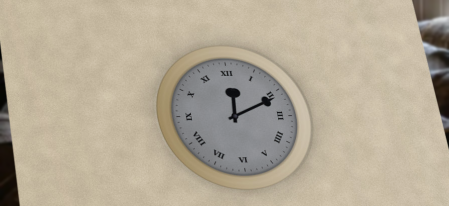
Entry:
12,11
